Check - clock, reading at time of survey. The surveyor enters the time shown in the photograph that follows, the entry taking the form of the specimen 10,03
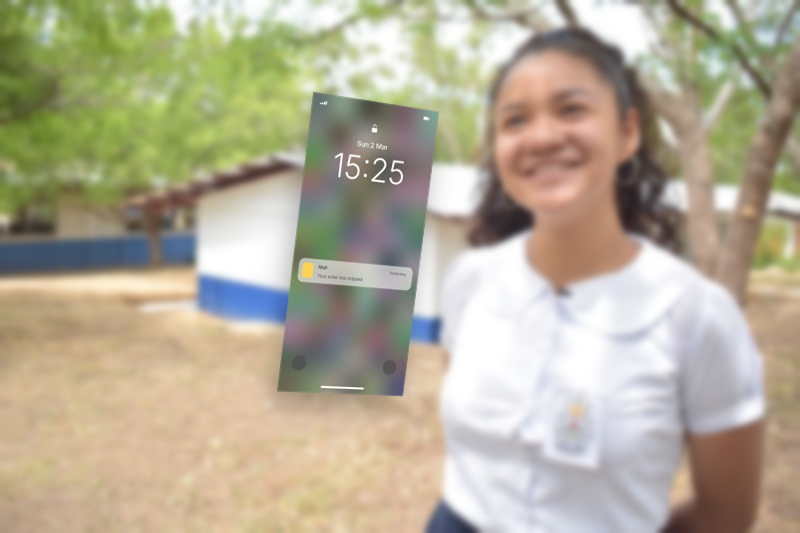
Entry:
15,25
